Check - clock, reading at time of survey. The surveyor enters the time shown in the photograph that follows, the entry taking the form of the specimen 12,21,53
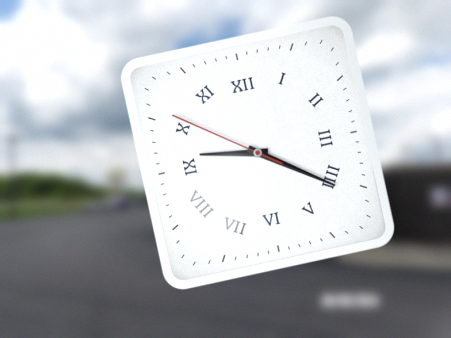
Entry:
9,20,51
